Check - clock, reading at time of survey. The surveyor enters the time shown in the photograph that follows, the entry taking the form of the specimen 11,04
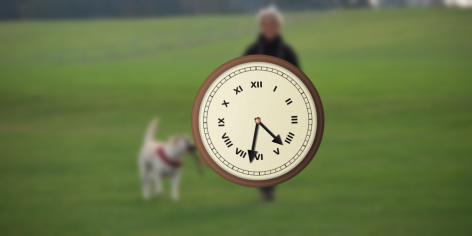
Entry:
4,32
